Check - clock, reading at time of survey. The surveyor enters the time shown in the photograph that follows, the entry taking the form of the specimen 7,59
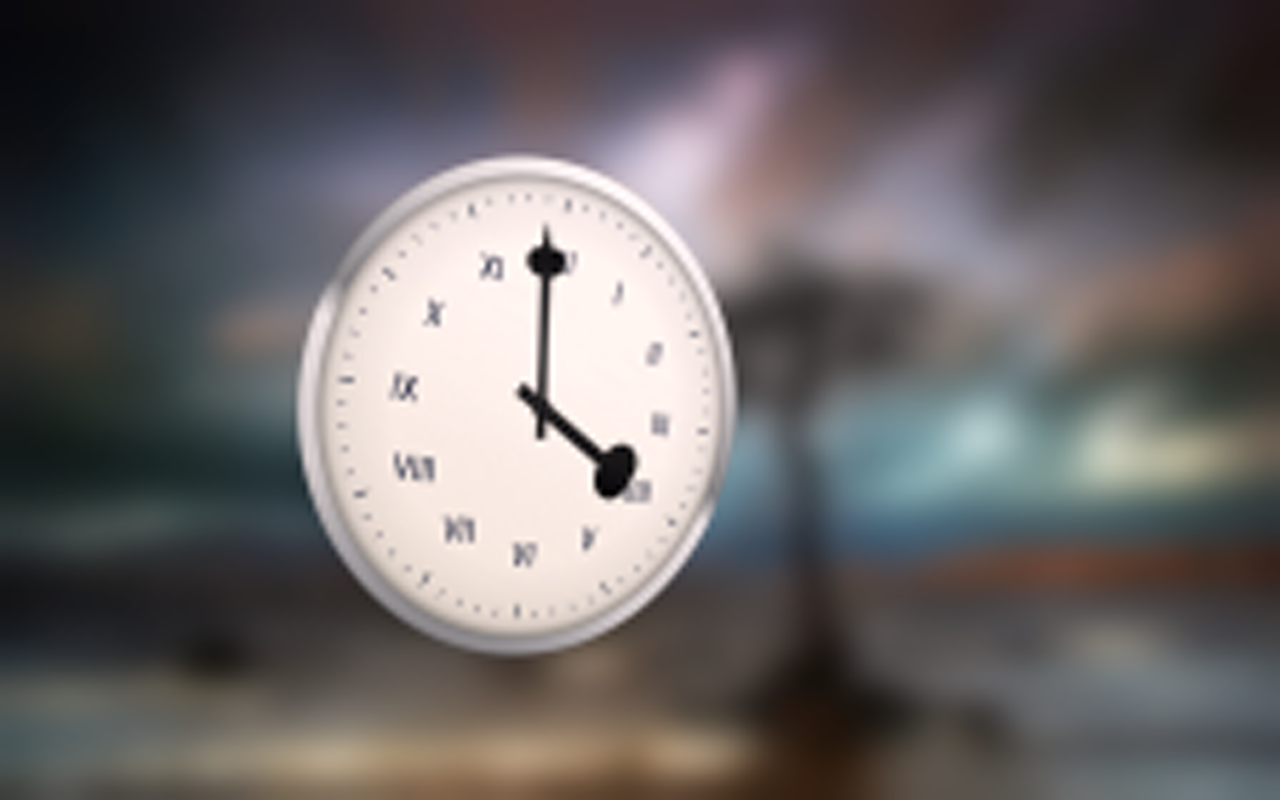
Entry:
3,59
